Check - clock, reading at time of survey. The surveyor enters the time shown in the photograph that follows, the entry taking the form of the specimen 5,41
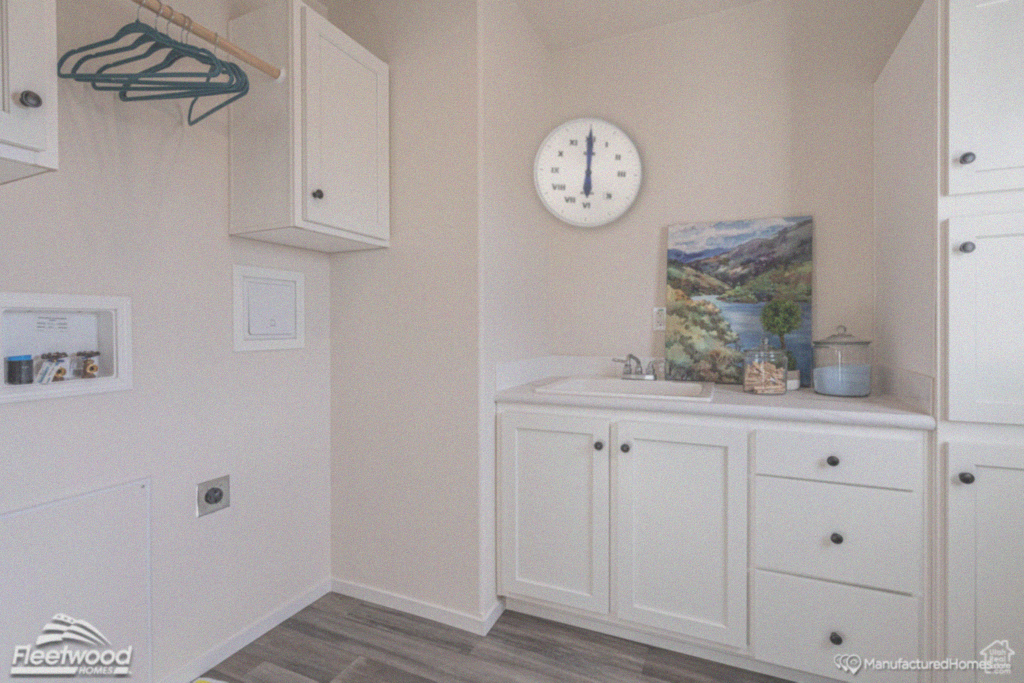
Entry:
6,00
